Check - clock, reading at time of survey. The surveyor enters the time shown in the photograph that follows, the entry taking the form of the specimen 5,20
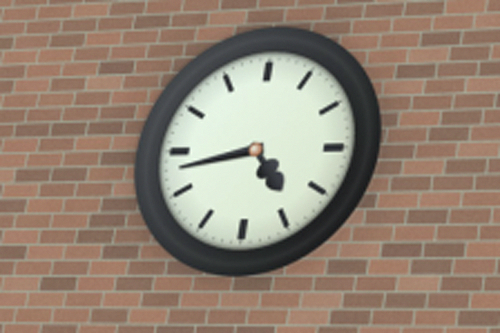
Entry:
4,43
